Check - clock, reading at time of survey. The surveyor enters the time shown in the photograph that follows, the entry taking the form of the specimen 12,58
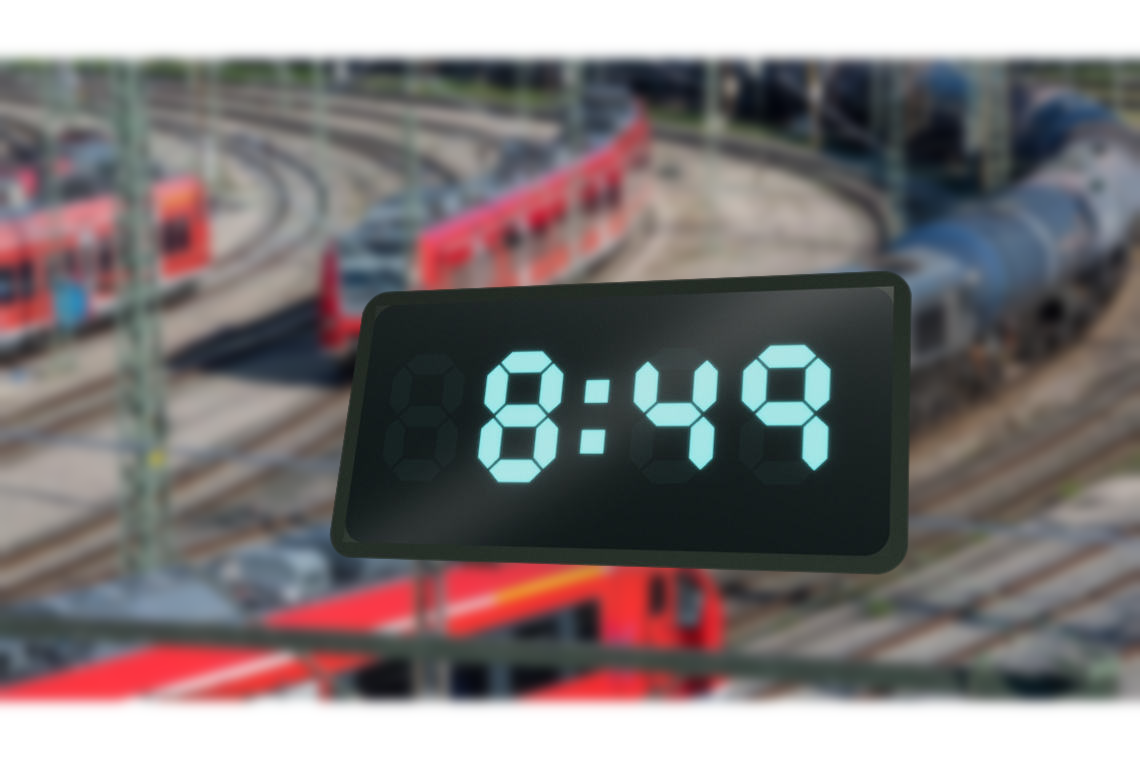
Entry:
8,49
